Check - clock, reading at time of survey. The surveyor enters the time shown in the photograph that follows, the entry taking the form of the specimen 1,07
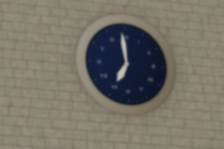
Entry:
6,59
